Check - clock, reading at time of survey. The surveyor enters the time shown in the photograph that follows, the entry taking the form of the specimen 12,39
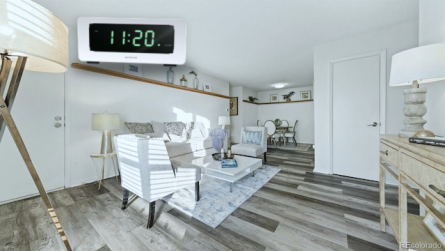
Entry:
11,20
